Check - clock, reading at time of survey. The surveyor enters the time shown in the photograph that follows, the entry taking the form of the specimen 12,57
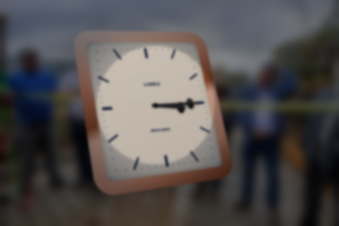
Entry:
3,15
